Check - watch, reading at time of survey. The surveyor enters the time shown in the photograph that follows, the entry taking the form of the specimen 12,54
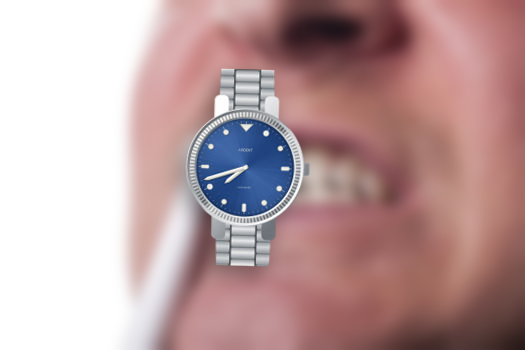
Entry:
7,42
